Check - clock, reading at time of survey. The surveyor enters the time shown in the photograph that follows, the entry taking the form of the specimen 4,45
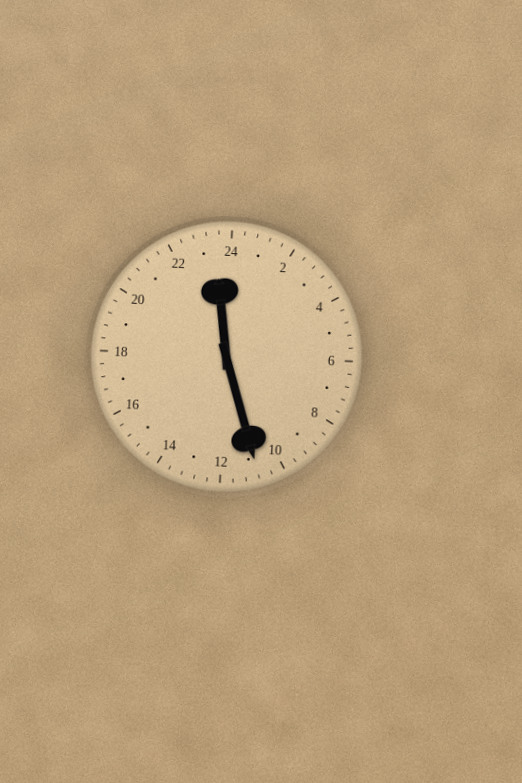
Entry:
23,27
